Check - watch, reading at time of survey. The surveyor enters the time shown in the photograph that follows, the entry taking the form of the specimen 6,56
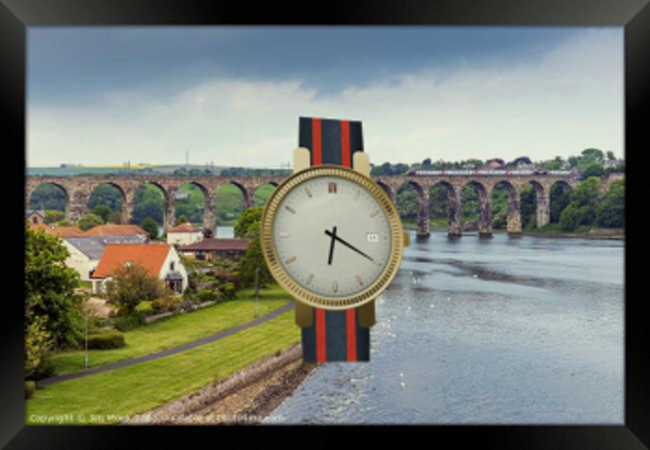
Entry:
6,20
